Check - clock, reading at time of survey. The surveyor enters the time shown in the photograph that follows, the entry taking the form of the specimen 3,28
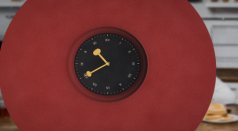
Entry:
10,40
